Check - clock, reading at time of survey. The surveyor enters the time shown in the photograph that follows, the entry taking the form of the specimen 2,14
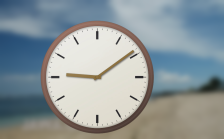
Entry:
9,09
